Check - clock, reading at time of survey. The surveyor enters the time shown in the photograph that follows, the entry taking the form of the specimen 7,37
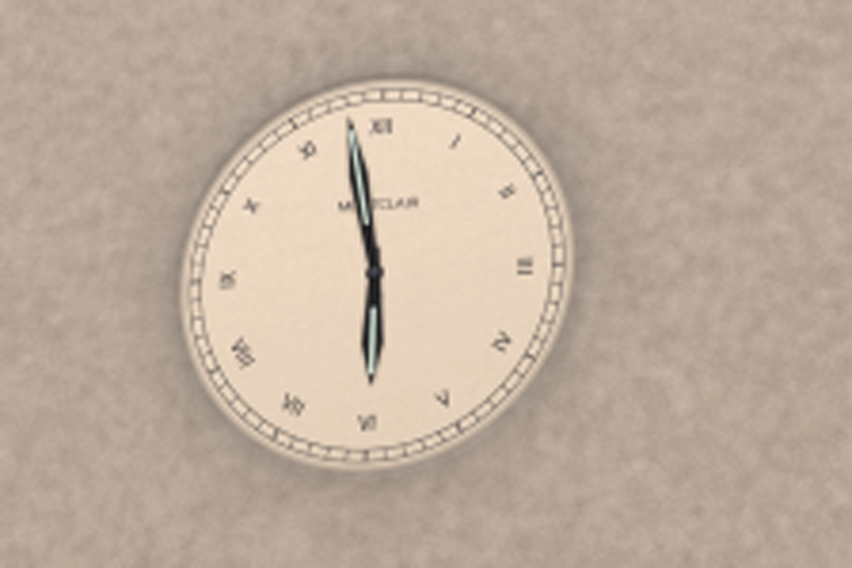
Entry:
5,58
